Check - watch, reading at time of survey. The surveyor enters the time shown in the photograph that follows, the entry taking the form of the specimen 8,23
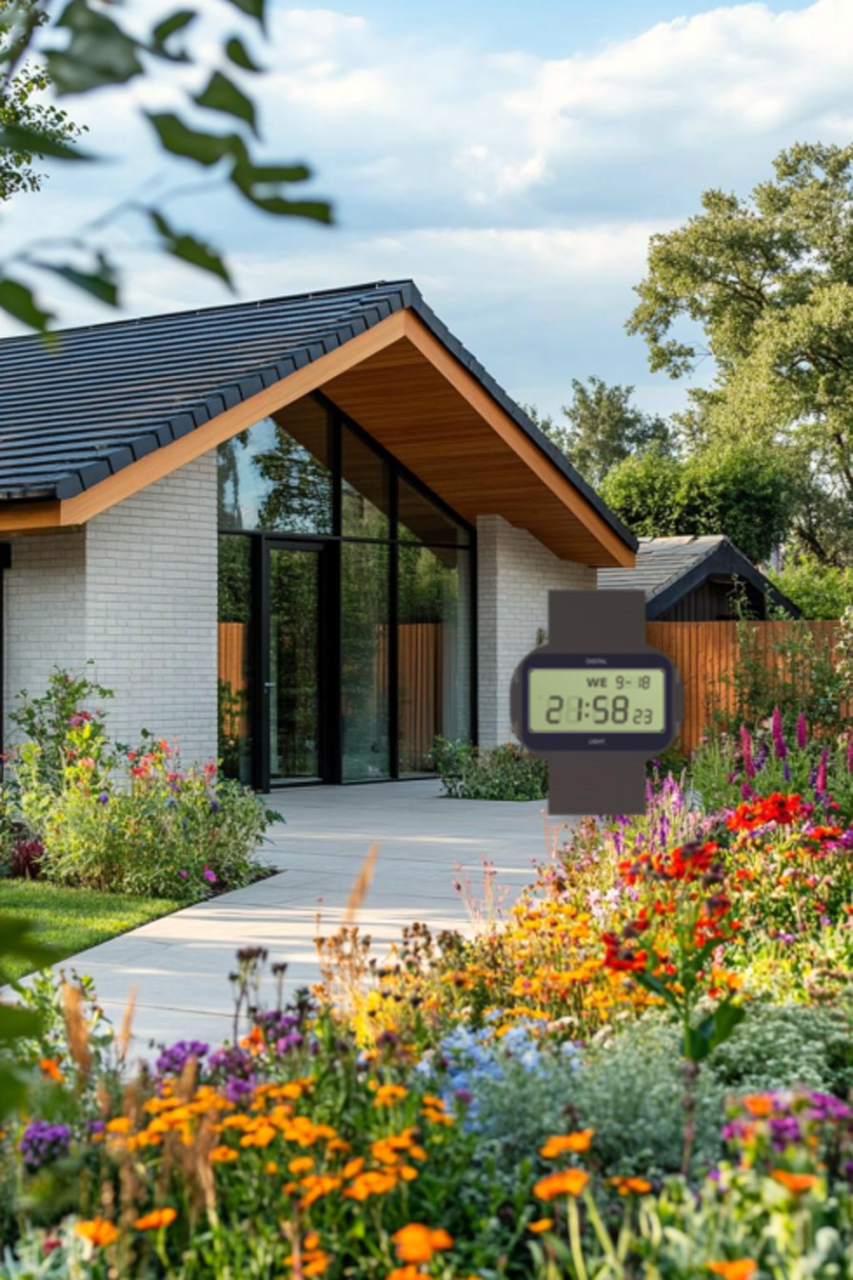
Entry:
21,58
